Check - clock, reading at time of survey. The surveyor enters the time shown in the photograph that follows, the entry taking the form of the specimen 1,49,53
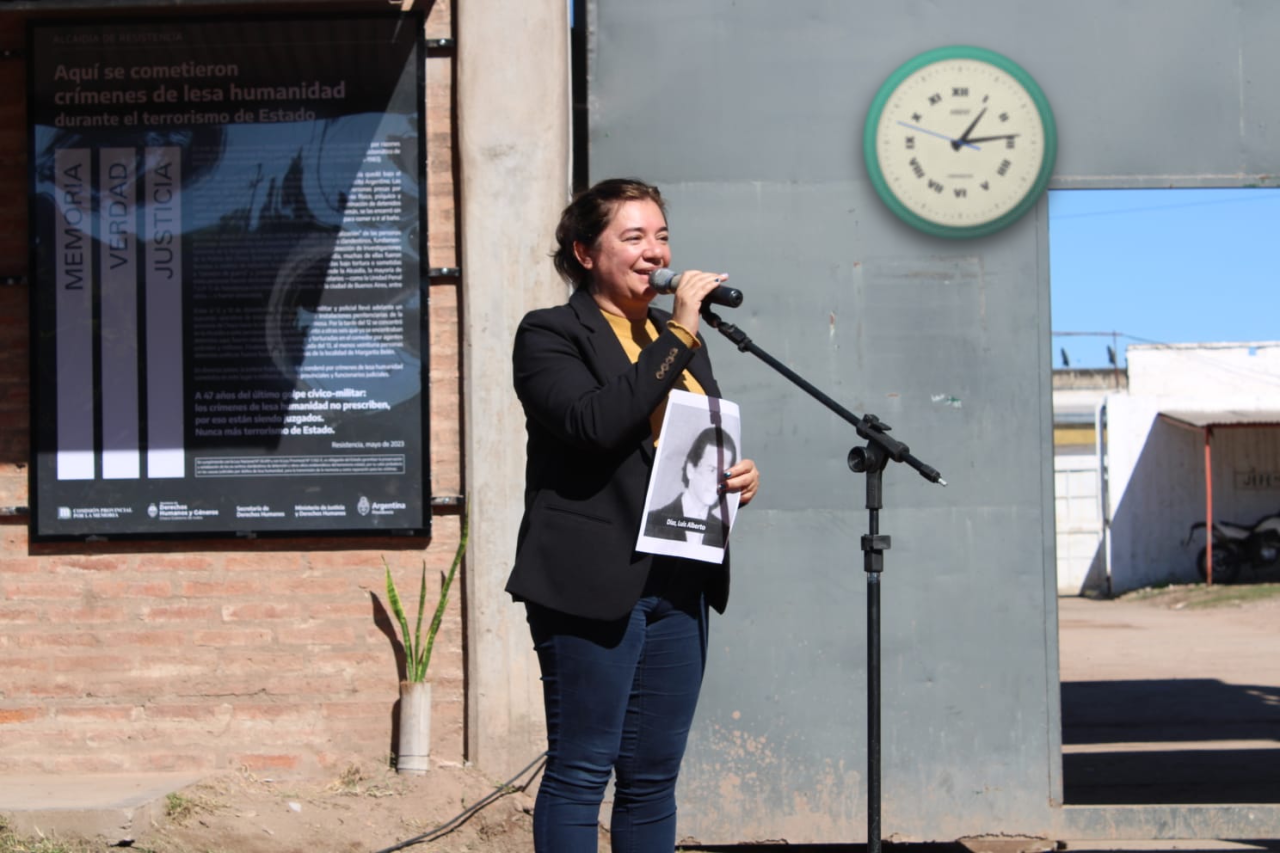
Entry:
1,13,48
